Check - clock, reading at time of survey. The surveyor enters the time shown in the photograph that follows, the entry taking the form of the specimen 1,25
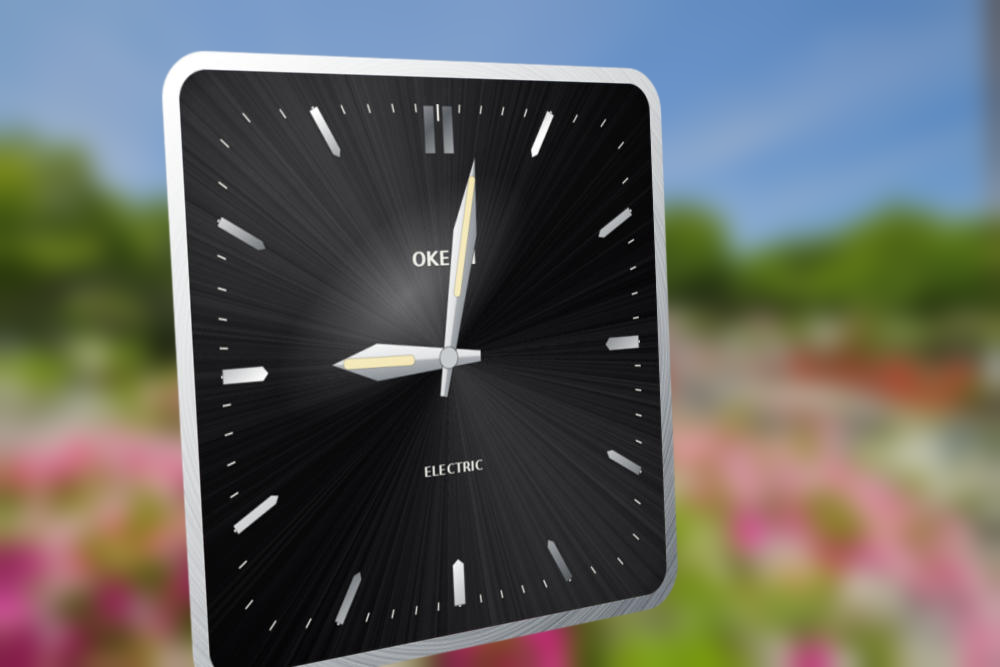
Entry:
9,02
